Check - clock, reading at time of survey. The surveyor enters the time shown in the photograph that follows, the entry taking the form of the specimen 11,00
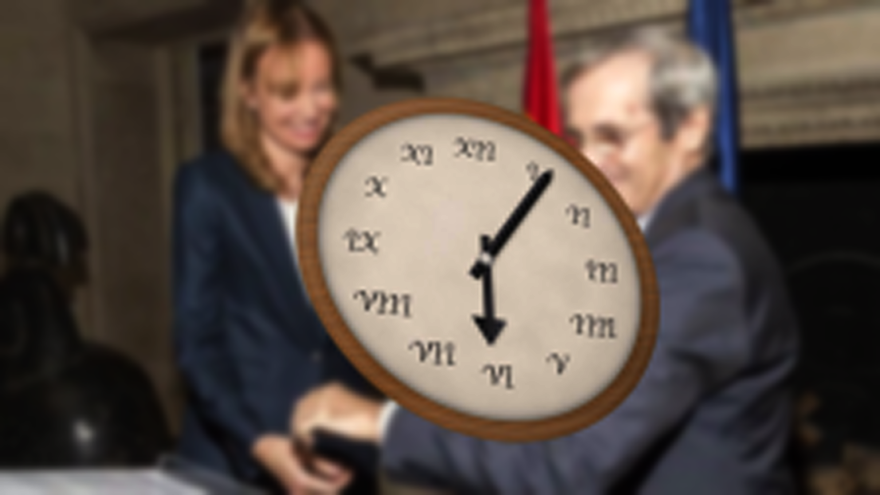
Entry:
6,06
